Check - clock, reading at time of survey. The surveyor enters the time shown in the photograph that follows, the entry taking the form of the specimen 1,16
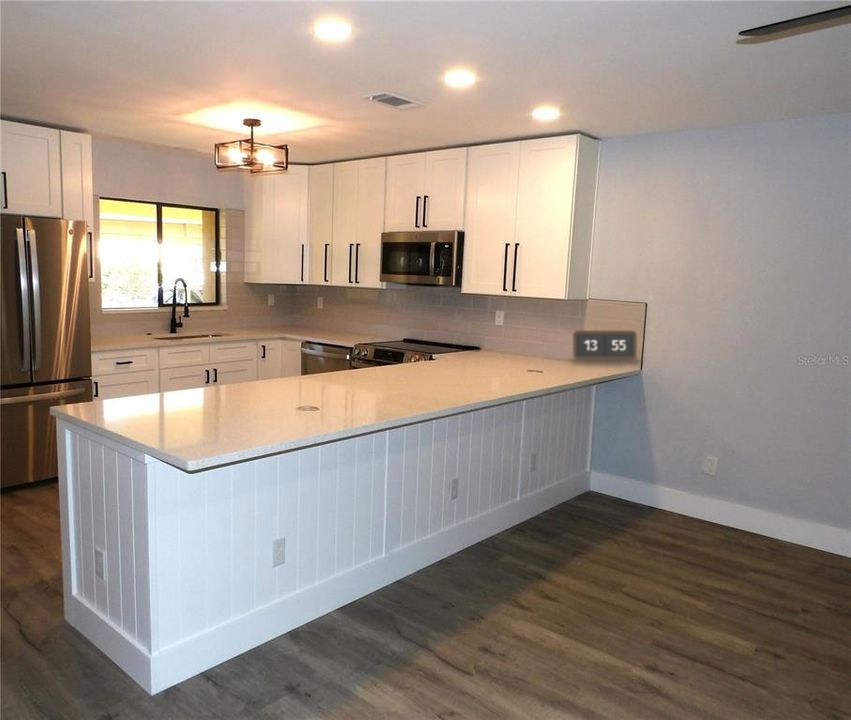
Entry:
13,55
